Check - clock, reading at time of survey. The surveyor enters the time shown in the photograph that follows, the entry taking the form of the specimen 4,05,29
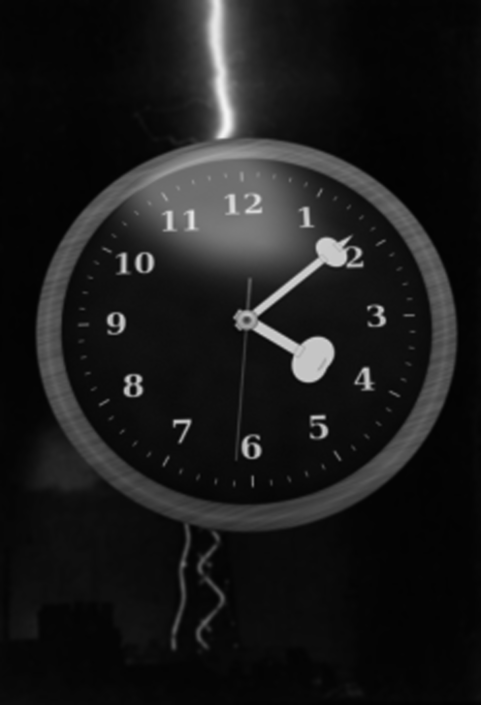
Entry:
4,08,31
